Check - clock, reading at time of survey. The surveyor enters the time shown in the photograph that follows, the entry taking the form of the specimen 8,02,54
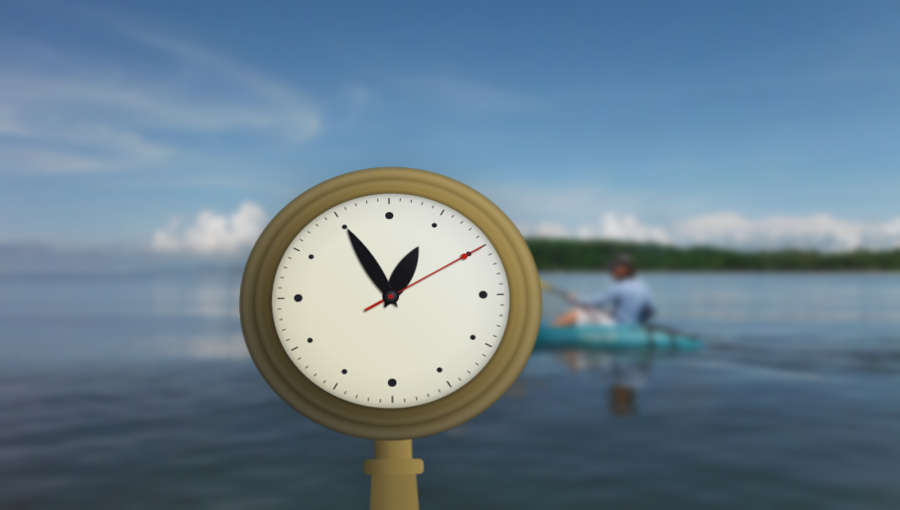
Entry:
12,55,10
